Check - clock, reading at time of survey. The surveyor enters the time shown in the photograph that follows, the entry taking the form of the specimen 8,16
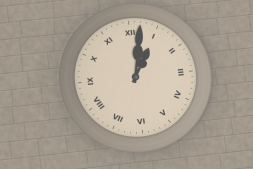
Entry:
1,02
